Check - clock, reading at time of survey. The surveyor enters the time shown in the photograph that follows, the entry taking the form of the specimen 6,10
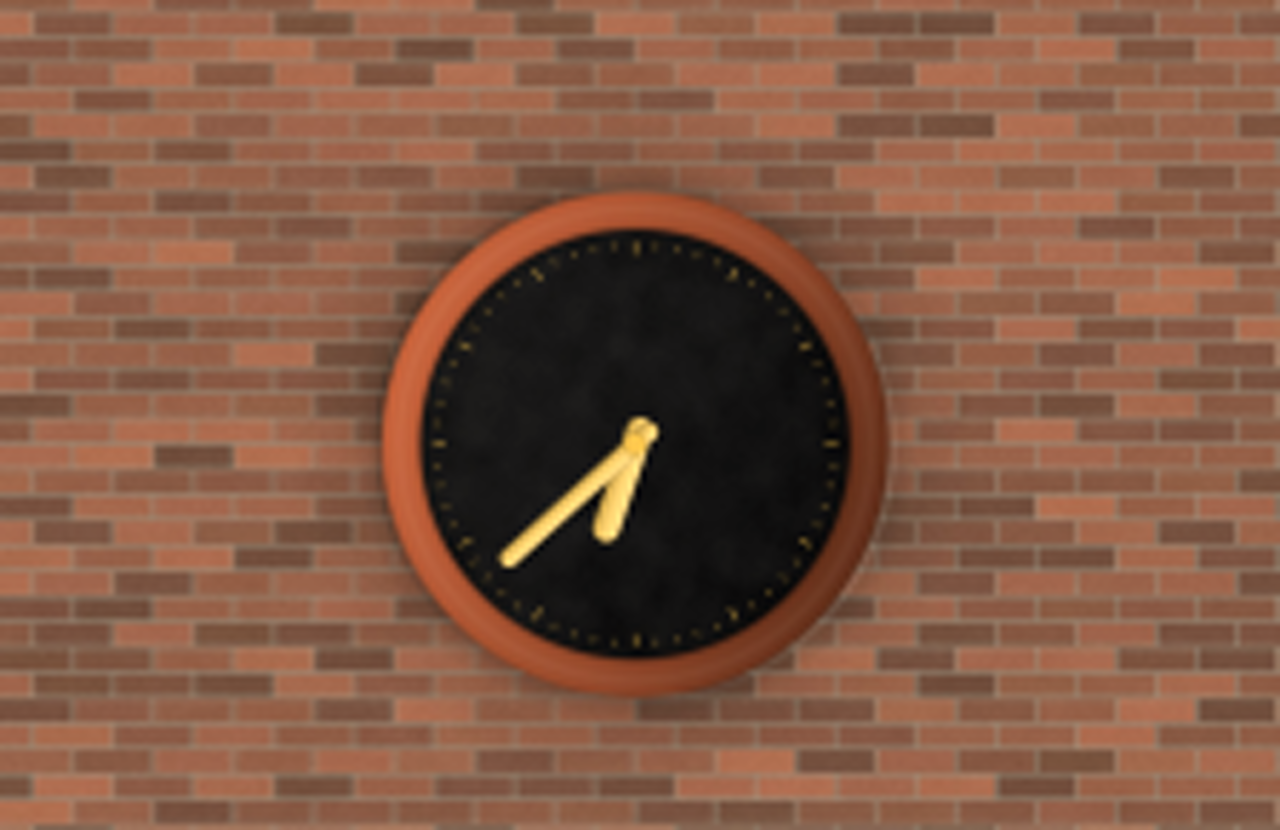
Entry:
6,38
